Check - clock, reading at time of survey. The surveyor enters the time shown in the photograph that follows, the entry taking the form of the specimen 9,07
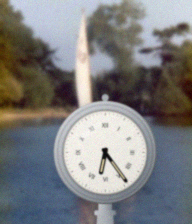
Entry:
6,24
